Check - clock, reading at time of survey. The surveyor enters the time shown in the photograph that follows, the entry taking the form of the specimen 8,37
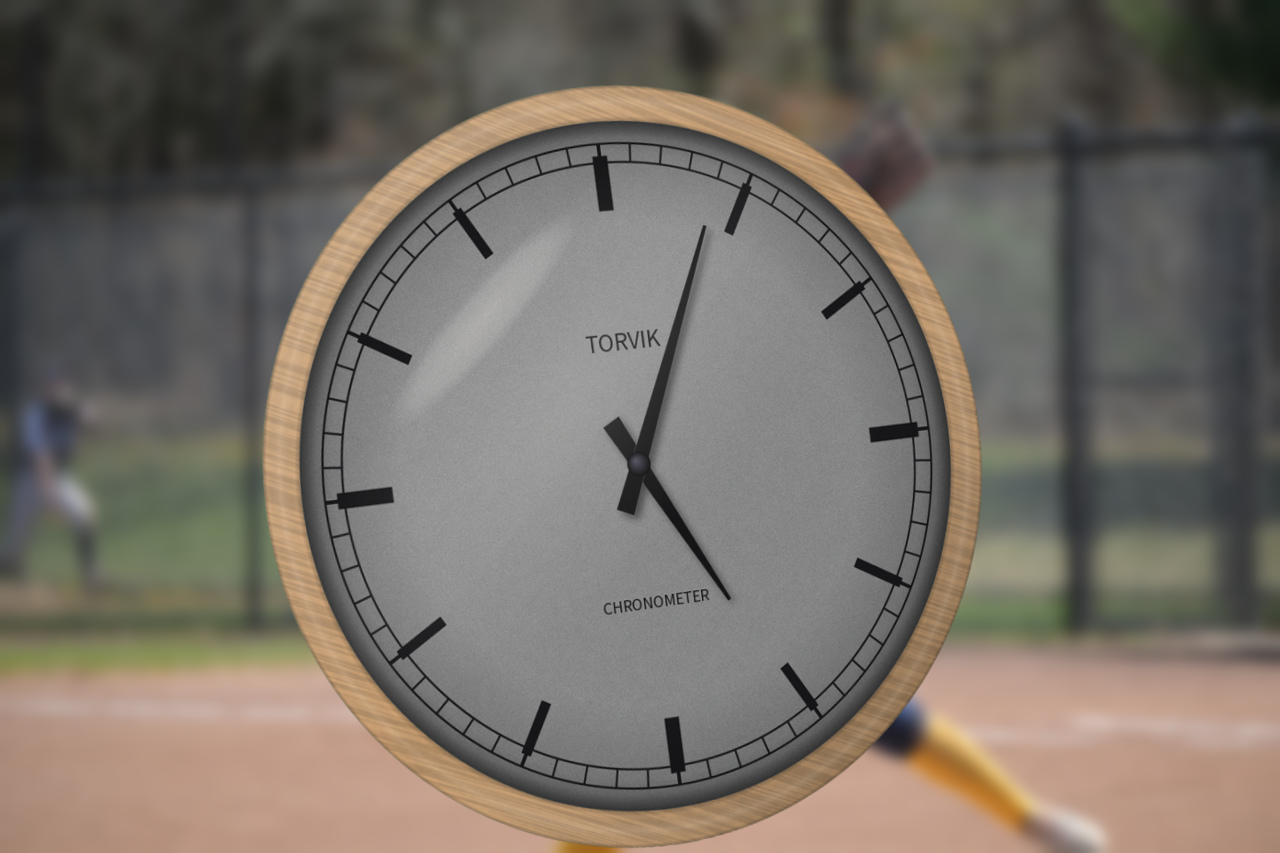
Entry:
5,04
